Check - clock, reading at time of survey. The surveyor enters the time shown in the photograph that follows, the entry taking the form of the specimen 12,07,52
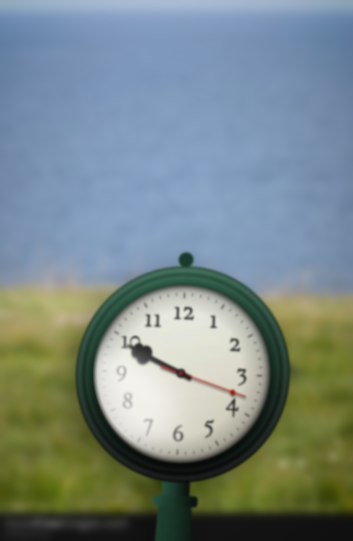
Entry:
9,49,18
